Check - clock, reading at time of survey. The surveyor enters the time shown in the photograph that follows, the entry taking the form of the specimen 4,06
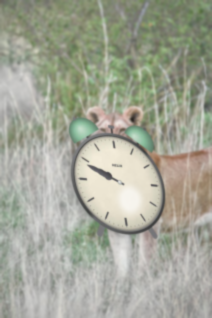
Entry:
9,49
